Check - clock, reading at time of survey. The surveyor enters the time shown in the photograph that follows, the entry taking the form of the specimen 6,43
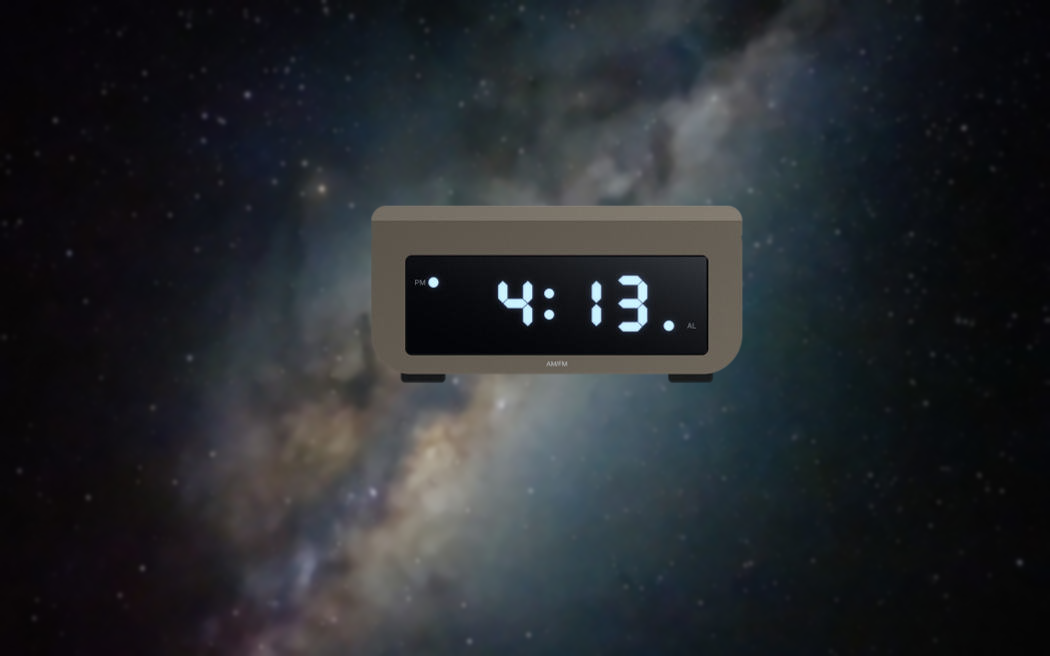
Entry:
4,13
